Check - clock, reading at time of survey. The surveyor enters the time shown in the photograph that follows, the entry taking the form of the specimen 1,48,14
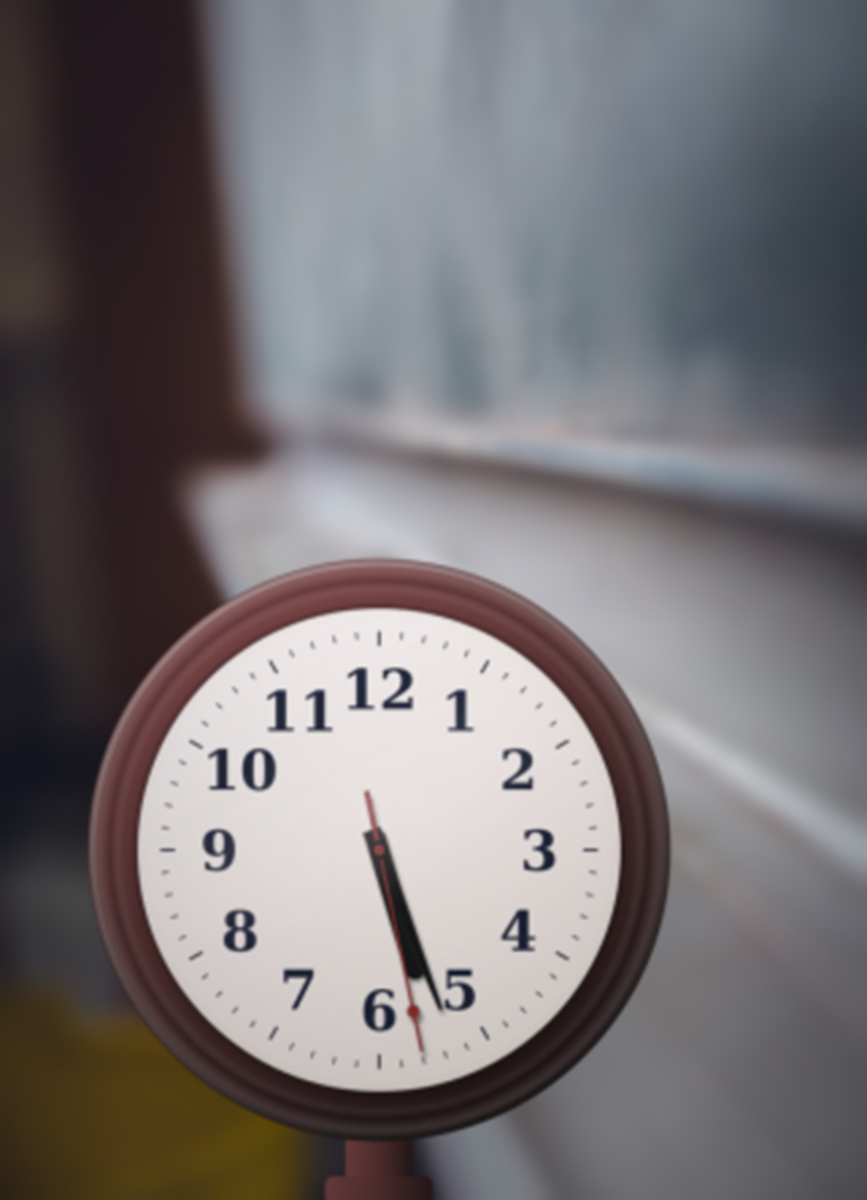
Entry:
5,26,28
